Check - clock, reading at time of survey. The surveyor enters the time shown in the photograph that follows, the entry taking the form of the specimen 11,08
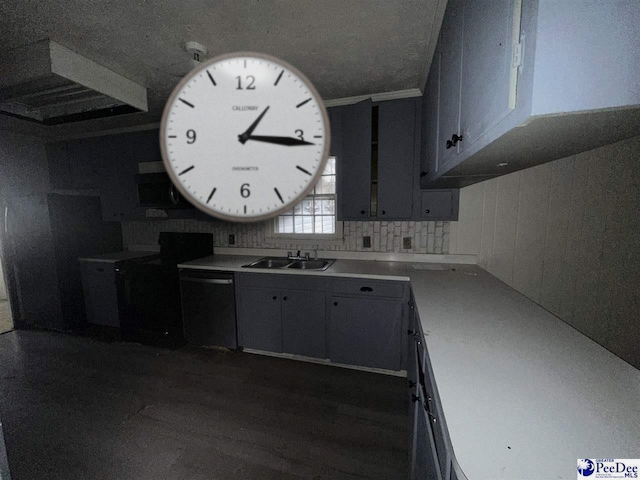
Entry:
1,16
